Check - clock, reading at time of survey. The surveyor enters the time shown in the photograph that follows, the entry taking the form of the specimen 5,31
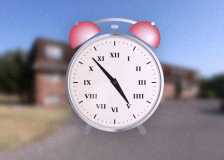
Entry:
4,53
